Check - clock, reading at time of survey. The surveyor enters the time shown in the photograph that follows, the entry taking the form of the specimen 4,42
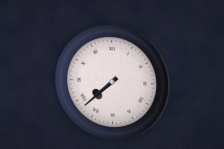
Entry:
7,38
